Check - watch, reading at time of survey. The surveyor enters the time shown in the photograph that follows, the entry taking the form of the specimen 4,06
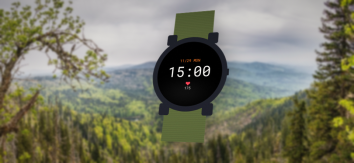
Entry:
15,00
